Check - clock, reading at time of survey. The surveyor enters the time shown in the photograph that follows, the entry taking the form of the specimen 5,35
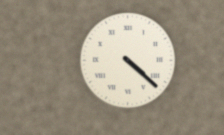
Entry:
4,22
